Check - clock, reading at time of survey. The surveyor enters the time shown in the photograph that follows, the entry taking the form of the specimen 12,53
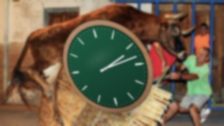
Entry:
2,13
